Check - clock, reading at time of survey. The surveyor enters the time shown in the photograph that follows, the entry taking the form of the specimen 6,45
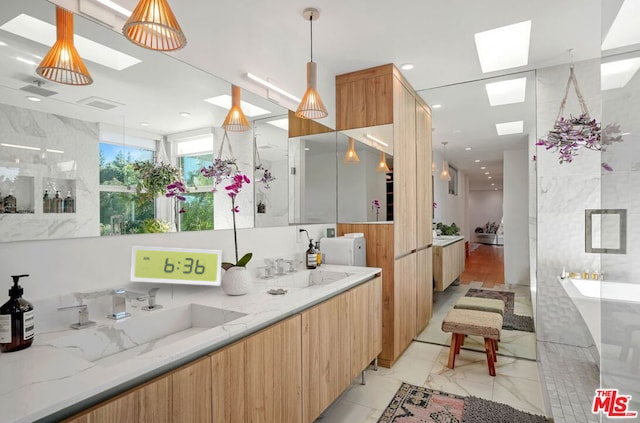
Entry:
6,36
